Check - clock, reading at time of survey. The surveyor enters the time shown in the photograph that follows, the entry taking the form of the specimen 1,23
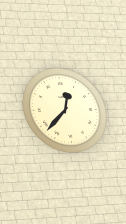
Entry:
12,38
